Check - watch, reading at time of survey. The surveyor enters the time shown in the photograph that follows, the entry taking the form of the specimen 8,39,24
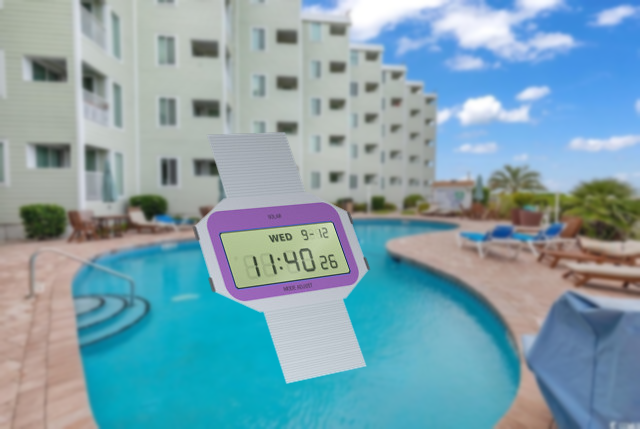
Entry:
11,40,26
